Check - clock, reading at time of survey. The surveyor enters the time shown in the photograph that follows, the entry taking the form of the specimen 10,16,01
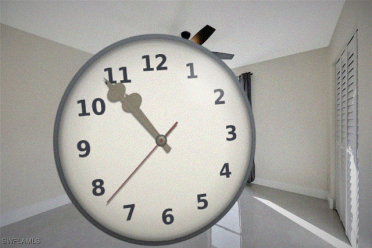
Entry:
10,53,38
